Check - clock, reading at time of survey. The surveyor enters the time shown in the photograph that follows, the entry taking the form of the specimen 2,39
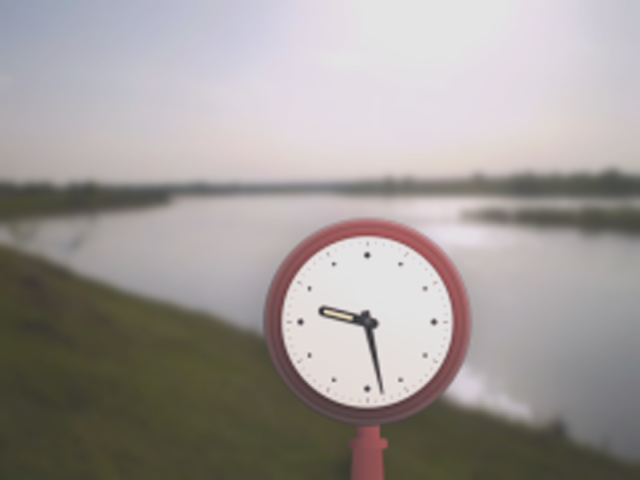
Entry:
9,28
